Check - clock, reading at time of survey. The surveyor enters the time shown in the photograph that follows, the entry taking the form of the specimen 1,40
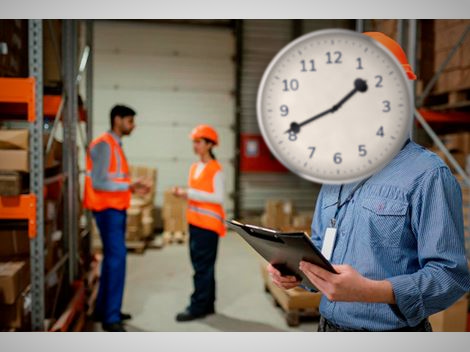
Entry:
1,41
